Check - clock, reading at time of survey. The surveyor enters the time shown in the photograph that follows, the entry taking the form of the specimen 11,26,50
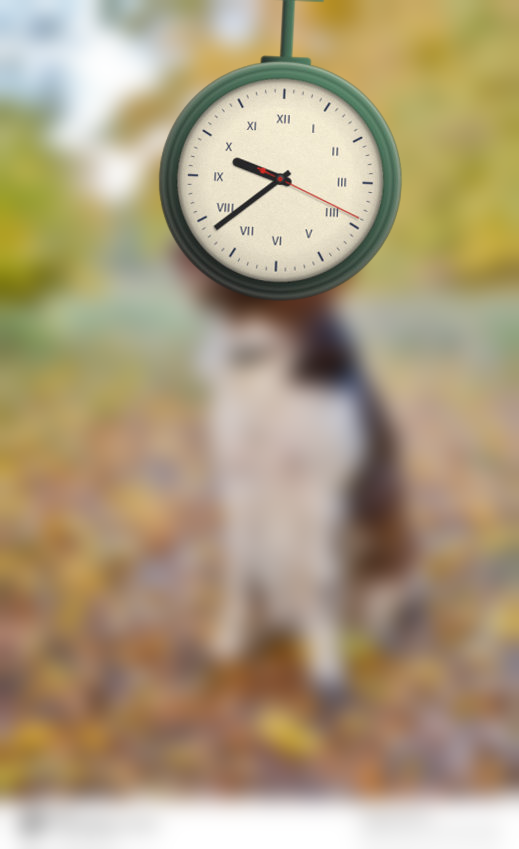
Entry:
9,38,19
